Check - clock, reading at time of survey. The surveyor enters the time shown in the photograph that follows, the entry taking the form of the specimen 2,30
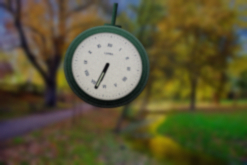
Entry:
6,33
